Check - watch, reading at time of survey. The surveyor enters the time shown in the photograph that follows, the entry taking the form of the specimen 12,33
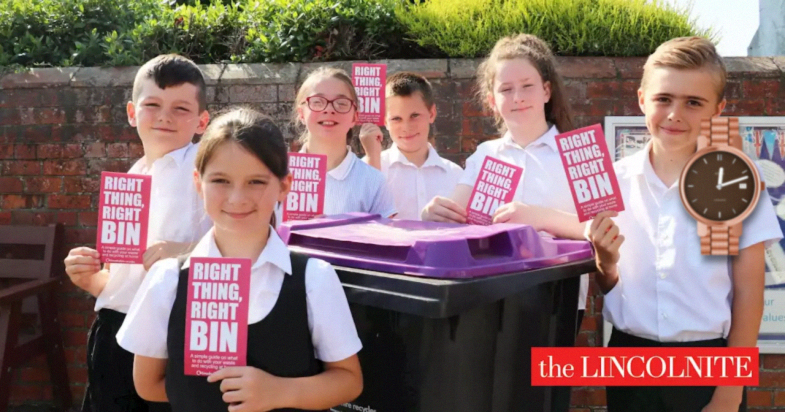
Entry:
12,12
